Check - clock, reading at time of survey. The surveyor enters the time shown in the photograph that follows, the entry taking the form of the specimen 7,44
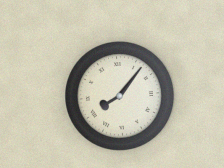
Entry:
8,07
